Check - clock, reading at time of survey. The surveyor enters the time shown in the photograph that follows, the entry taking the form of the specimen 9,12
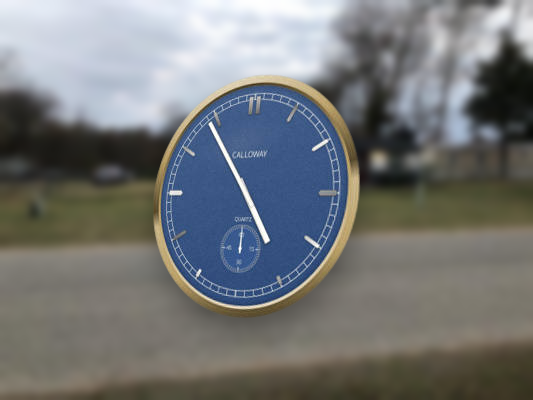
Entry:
4,54
